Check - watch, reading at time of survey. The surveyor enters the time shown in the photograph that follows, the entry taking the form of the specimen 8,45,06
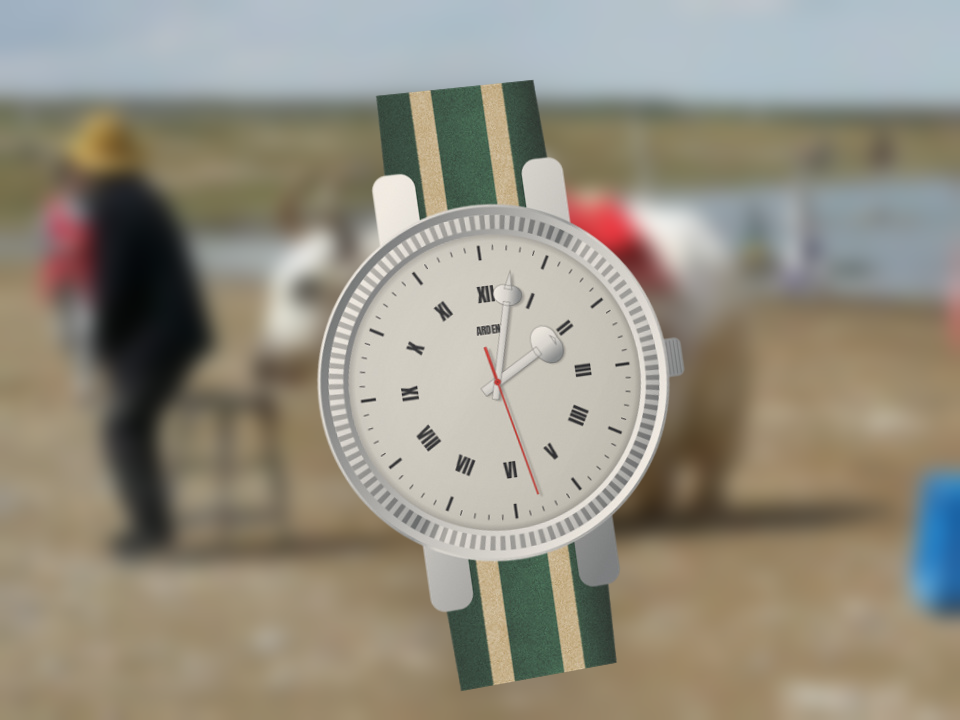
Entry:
2,02,28
